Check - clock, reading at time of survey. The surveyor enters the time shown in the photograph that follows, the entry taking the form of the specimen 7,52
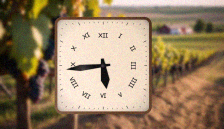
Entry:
5,44
